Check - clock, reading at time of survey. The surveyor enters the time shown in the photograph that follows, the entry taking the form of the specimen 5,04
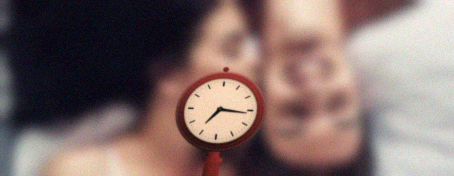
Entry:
7,16
